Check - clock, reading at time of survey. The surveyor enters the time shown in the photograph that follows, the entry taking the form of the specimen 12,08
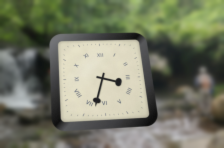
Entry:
3,33
